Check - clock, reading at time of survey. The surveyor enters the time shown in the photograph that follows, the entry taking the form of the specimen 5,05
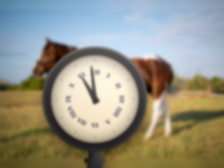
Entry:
10,59
